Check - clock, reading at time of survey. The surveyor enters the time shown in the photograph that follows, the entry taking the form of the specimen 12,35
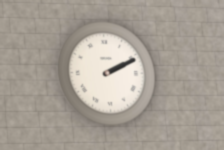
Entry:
2,11
